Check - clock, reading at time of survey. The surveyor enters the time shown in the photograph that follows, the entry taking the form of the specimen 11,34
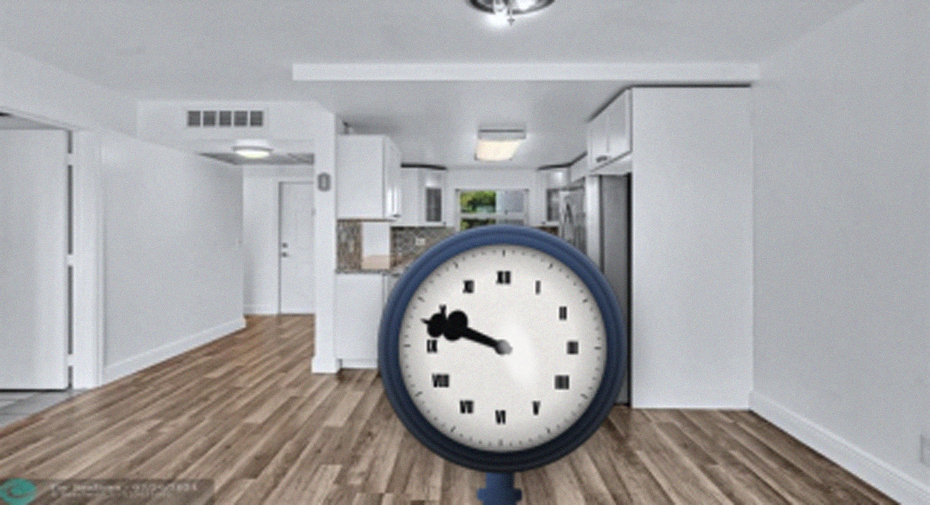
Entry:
9,48
